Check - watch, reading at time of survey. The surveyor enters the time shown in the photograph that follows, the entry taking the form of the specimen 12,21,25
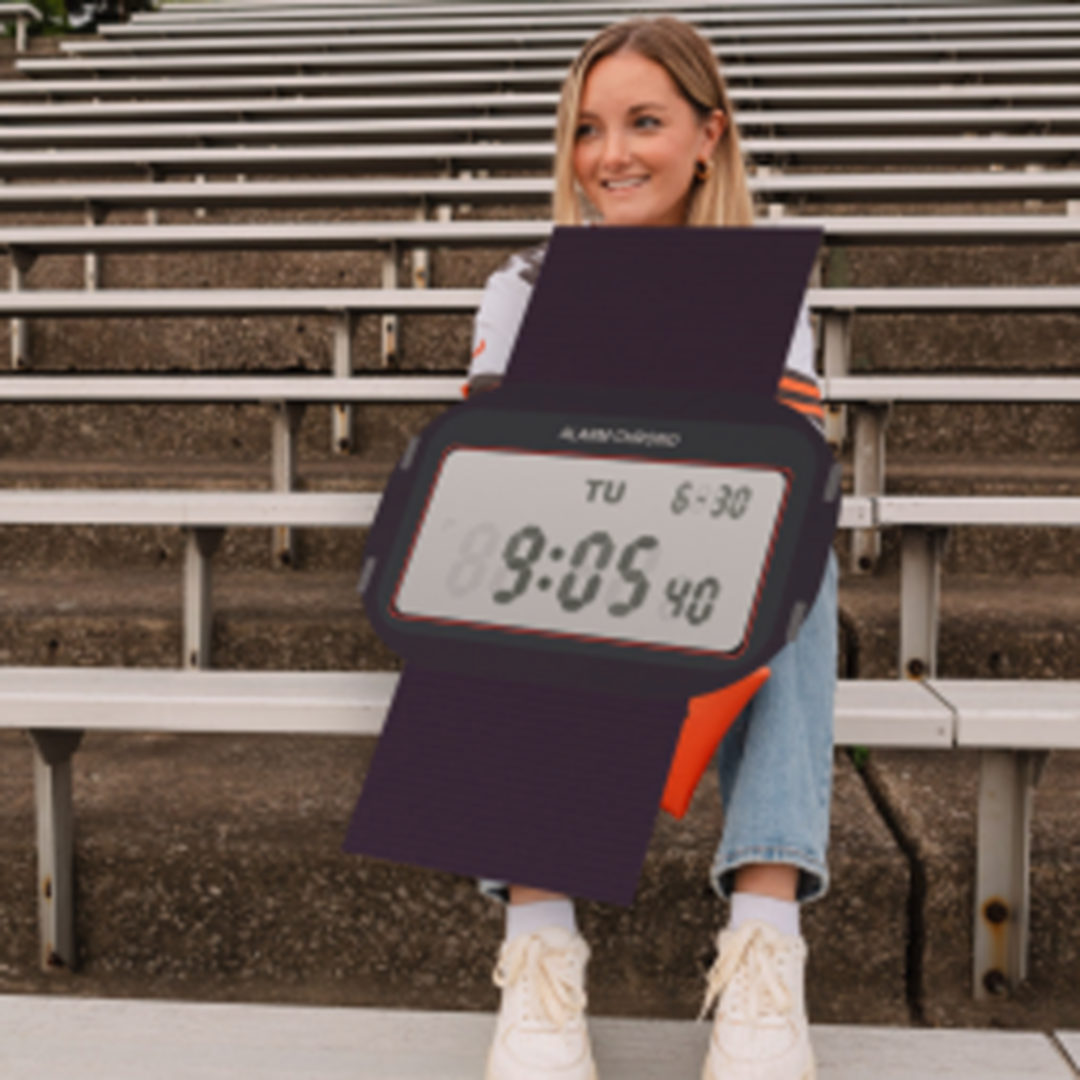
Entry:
9,05,40
